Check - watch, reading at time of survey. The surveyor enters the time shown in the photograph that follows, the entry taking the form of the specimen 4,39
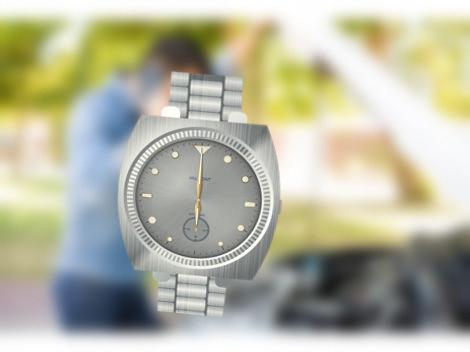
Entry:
6,00
